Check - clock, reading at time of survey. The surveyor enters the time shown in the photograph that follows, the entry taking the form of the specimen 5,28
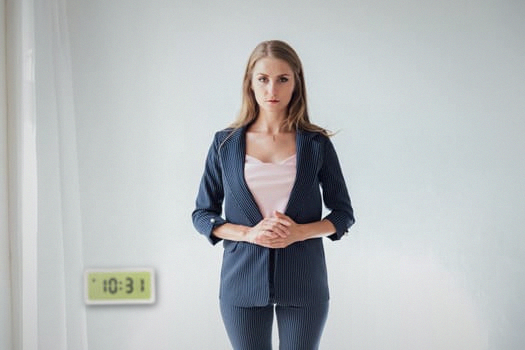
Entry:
10,31
